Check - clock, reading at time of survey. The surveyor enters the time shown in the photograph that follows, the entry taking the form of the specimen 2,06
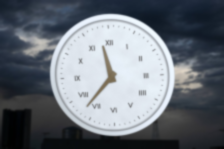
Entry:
11,37
